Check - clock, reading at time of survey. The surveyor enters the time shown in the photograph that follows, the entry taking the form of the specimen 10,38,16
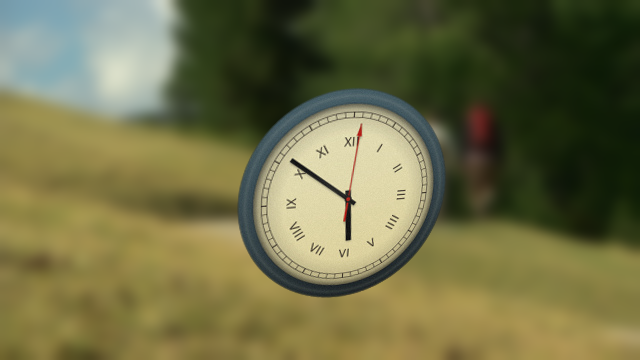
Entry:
5,51,01
